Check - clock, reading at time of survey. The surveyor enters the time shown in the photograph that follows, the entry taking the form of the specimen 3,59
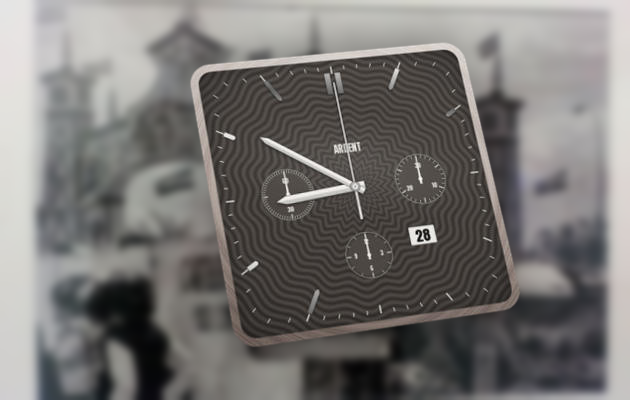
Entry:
8,51
